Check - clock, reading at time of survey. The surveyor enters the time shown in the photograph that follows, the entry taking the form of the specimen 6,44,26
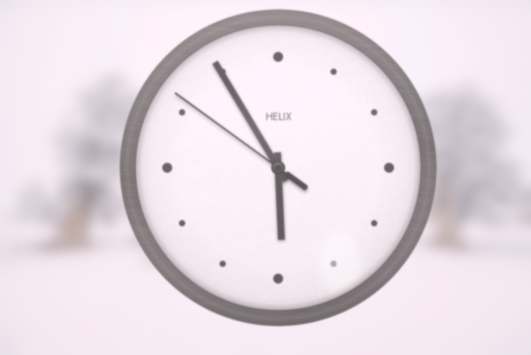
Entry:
5,54,51
